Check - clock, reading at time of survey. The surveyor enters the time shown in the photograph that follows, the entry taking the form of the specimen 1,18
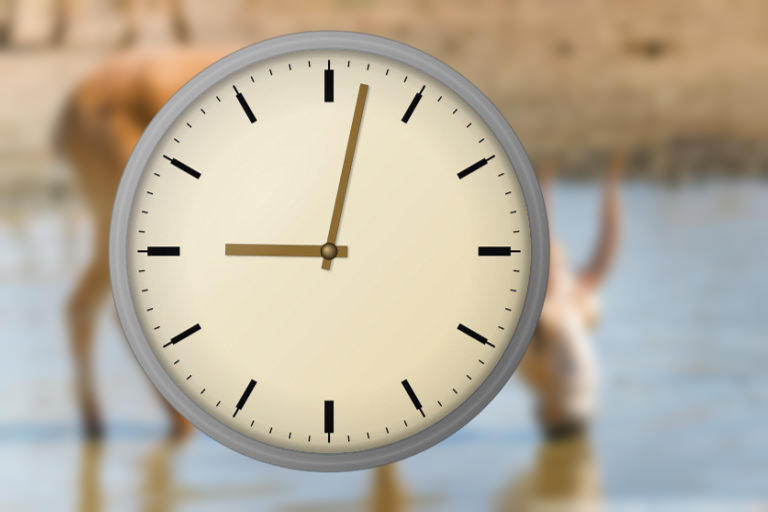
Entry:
9,02
